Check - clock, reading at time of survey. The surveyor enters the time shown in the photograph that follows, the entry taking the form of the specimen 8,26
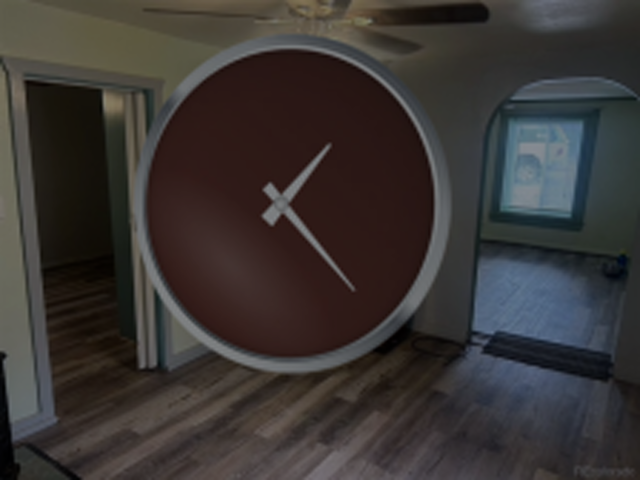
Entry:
1,23
